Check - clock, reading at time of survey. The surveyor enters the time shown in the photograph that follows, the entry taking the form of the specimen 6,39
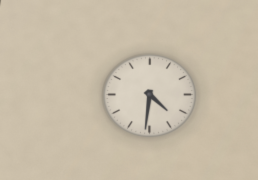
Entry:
4,31
